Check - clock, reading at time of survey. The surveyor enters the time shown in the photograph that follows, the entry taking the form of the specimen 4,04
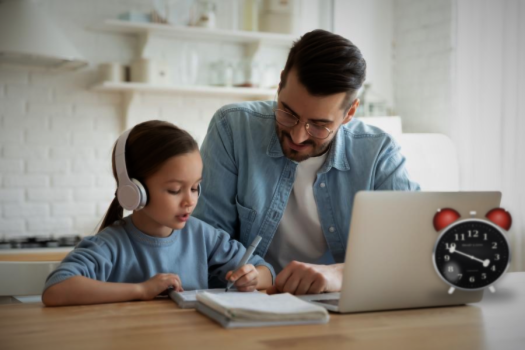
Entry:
3,49
